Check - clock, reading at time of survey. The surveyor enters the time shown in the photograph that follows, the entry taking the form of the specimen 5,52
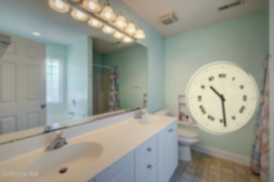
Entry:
10,29
